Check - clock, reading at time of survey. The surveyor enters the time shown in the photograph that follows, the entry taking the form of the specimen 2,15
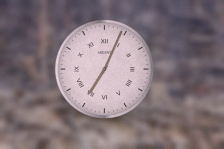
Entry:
7,04
